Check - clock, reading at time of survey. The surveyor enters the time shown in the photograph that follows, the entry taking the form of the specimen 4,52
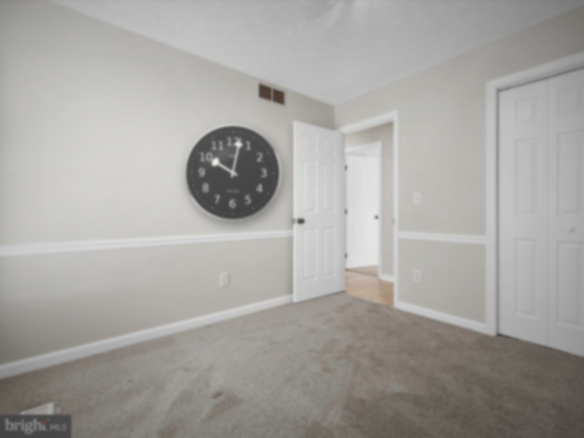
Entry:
10,02
